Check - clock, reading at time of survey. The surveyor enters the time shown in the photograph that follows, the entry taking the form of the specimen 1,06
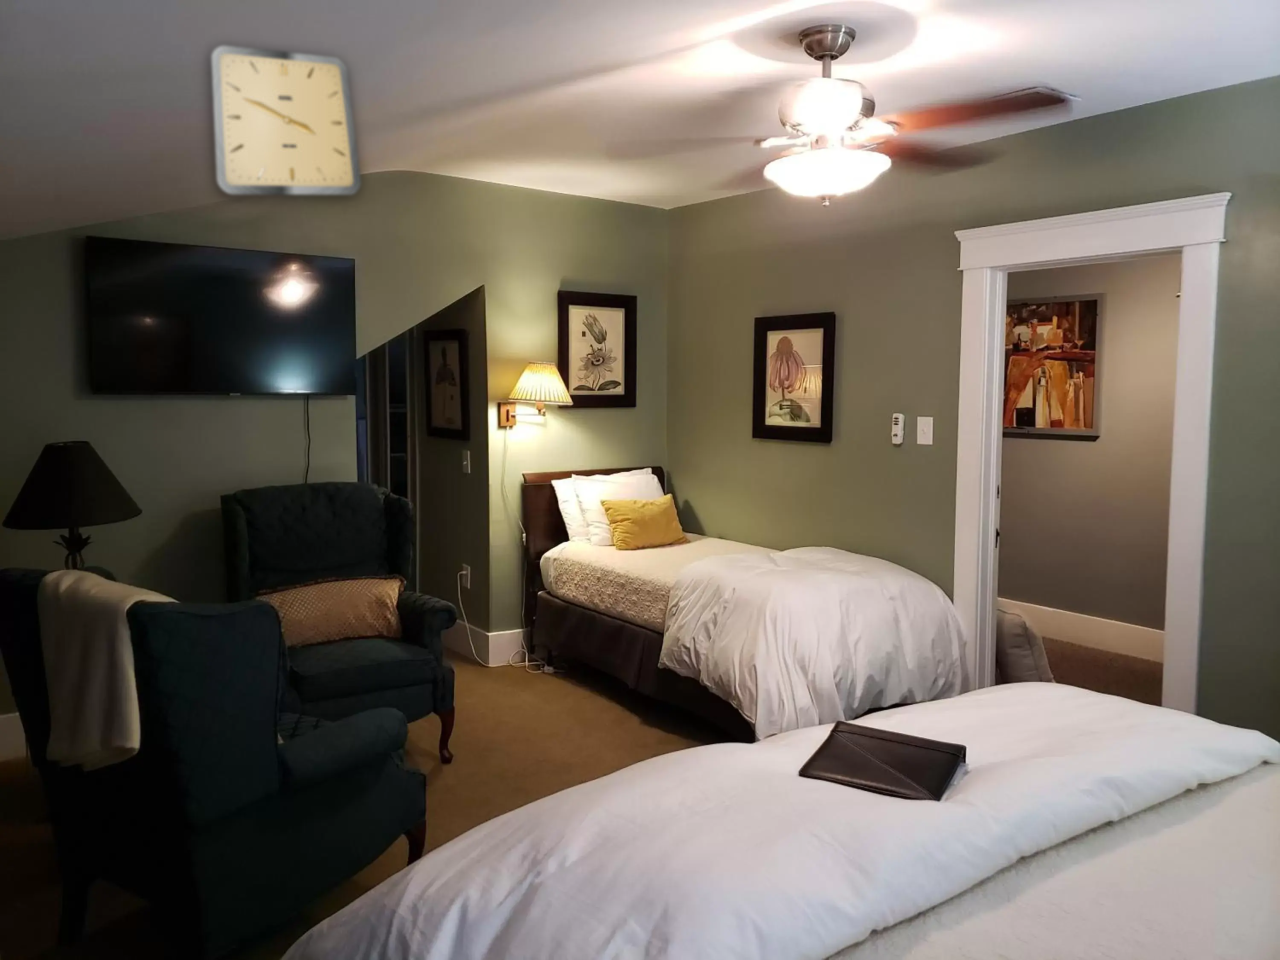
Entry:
3,49
